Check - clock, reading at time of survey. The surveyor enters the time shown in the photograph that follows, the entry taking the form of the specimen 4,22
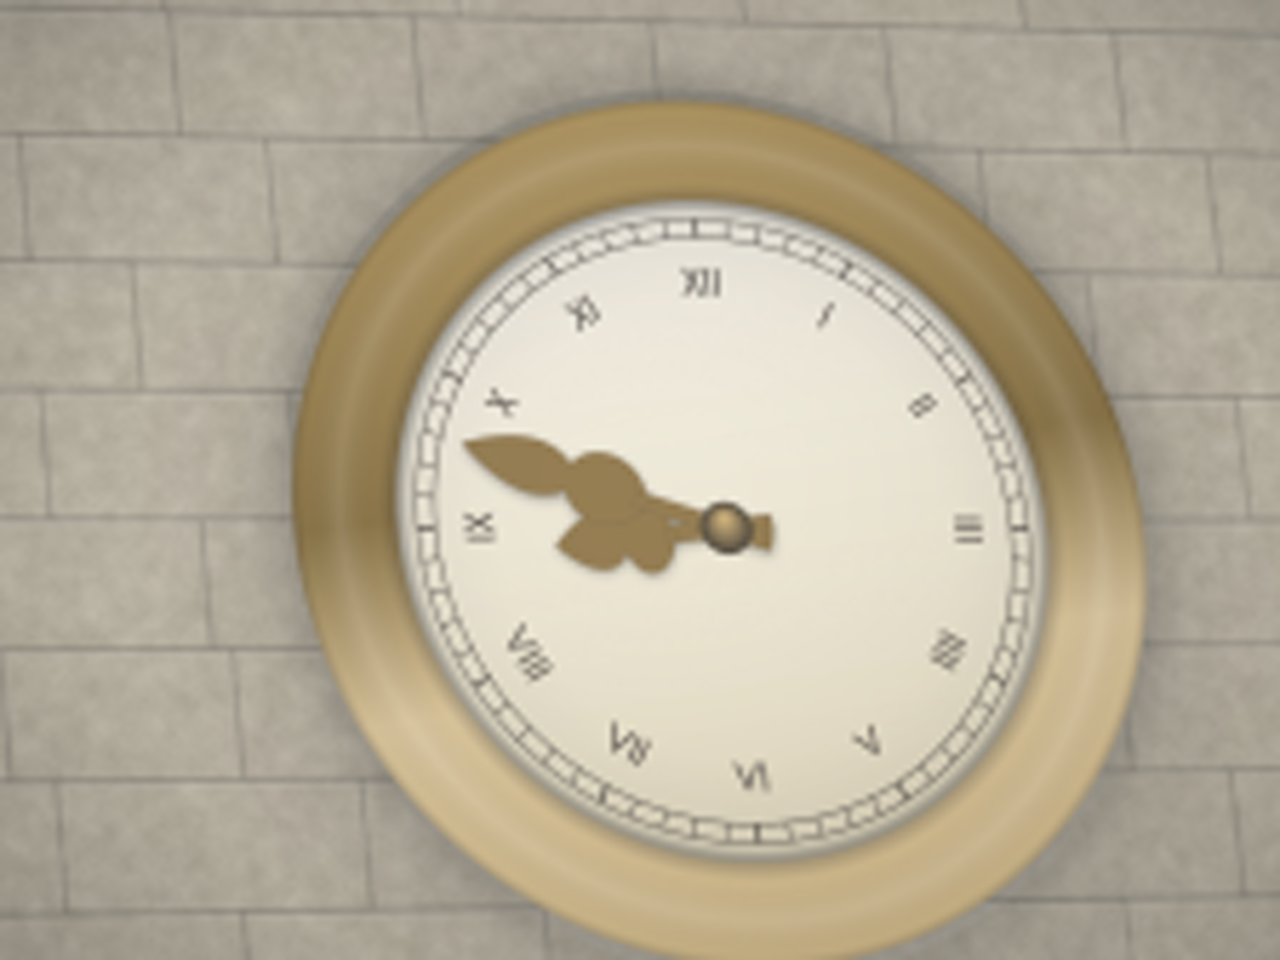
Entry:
8,48
